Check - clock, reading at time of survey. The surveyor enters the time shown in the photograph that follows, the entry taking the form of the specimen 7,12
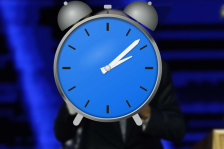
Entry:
2,08
